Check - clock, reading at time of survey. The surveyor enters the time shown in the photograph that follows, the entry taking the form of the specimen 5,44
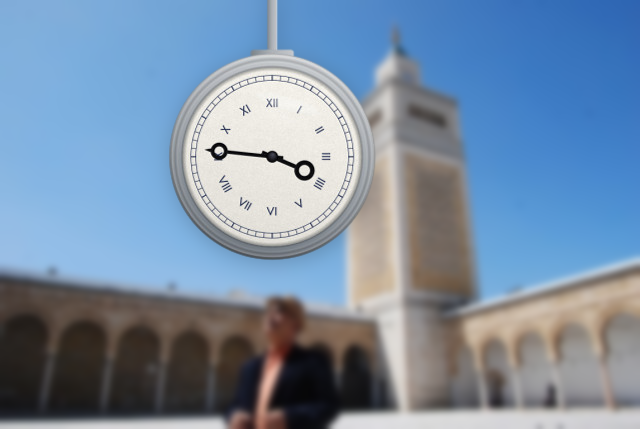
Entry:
3,46
